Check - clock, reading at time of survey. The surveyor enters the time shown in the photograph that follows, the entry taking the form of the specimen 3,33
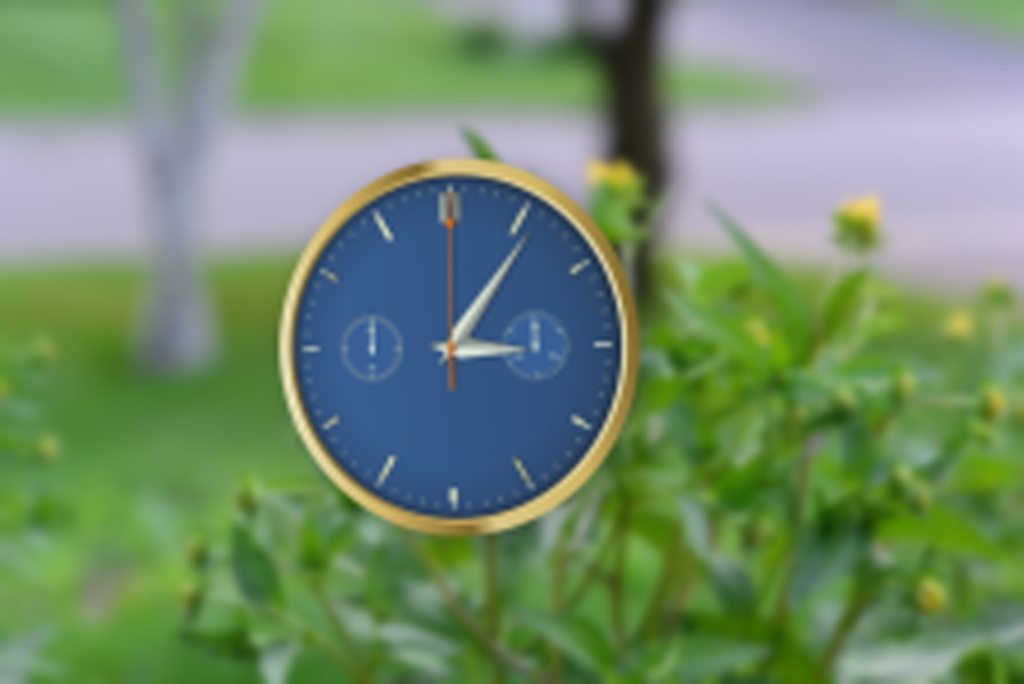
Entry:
3,06
